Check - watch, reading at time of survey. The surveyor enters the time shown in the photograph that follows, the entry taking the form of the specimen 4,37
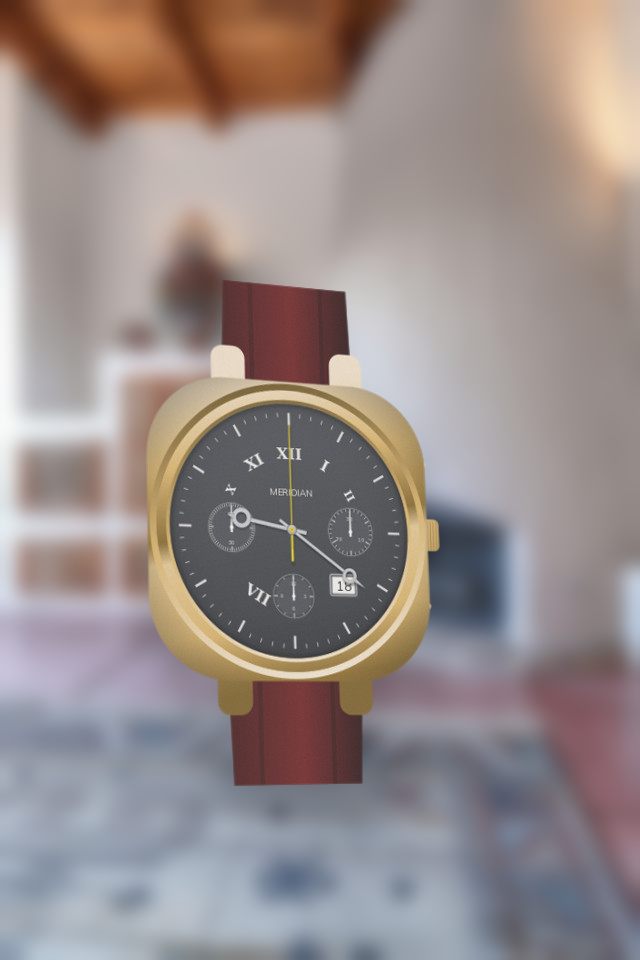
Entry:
9,21
